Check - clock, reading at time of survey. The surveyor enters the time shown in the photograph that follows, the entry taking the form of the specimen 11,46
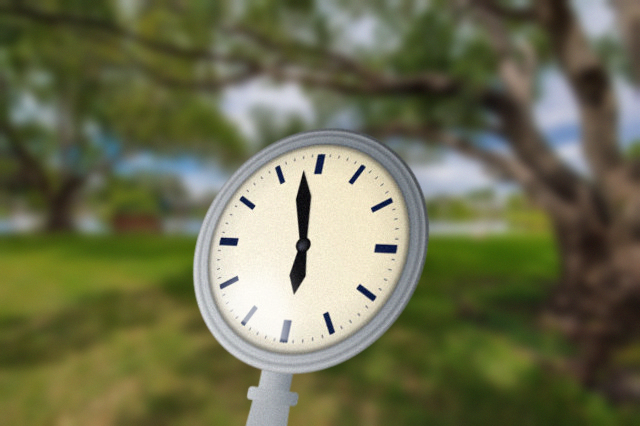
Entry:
5,58
